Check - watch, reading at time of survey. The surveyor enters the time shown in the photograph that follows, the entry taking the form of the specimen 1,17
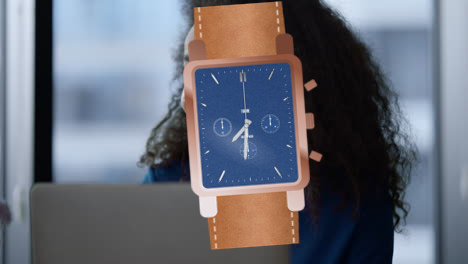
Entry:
7,31
